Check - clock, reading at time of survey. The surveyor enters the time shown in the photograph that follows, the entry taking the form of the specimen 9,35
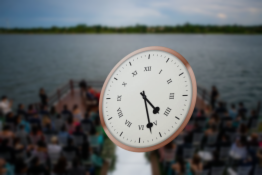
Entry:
4,27
